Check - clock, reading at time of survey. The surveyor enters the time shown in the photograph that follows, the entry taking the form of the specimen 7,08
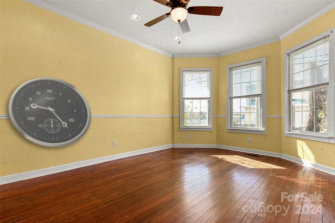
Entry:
9,24
